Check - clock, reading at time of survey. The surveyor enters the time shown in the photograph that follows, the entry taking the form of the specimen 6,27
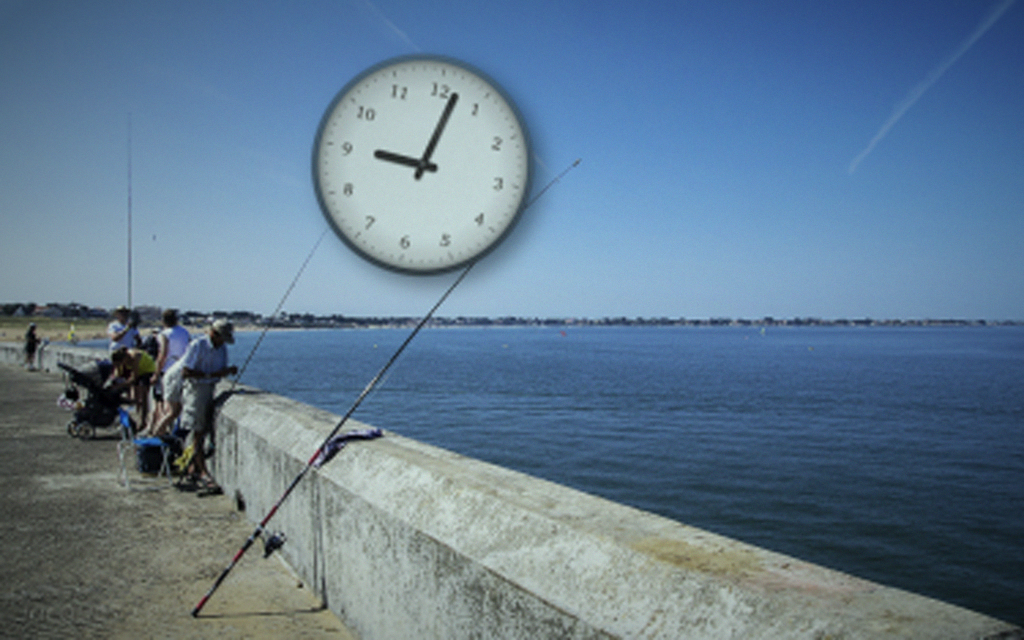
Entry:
9,02
